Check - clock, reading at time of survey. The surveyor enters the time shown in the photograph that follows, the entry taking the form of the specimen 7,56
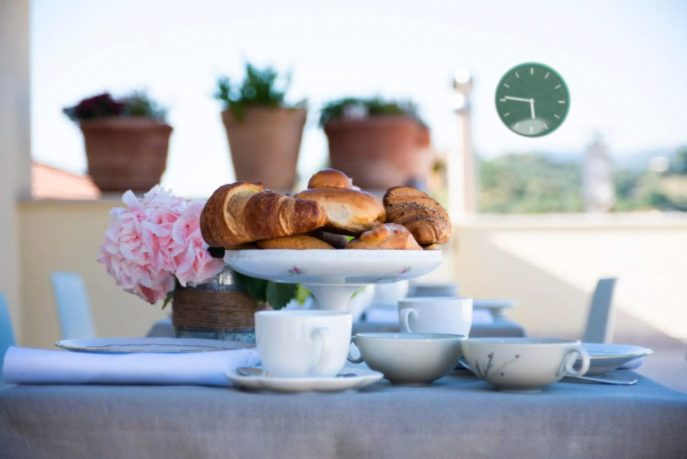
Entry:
5,46
